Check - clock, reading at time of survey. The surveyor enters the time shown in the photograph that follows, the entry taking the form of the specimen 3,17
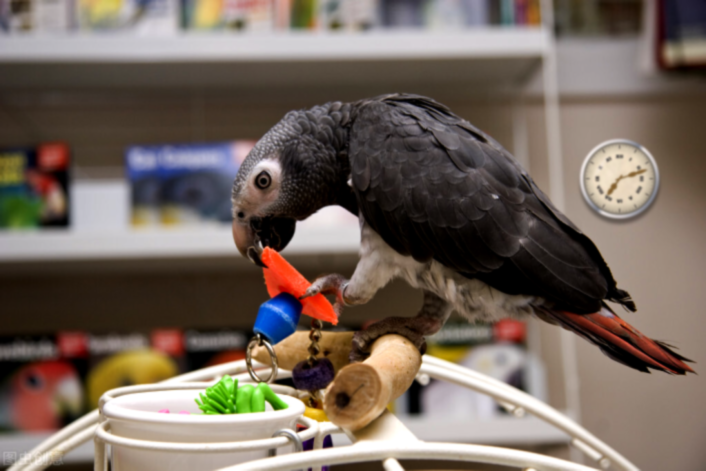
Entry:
7,12
